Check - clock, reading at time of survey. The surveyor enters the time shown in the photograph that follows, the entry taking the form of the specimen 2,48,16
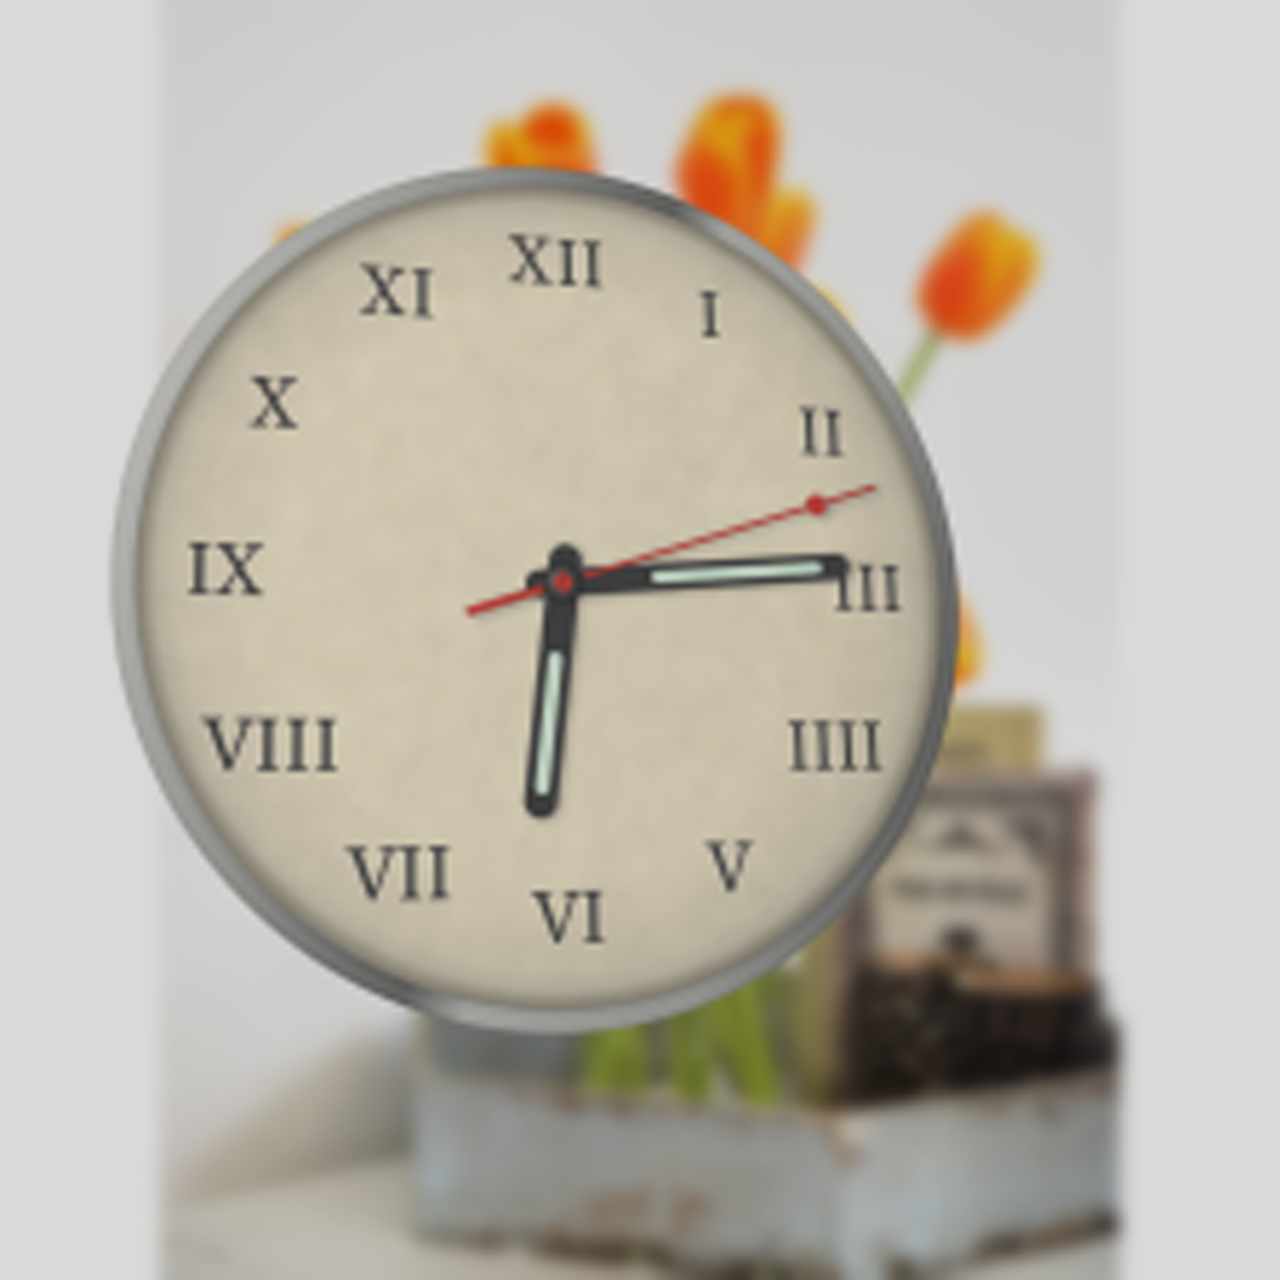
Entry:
6,14,12
